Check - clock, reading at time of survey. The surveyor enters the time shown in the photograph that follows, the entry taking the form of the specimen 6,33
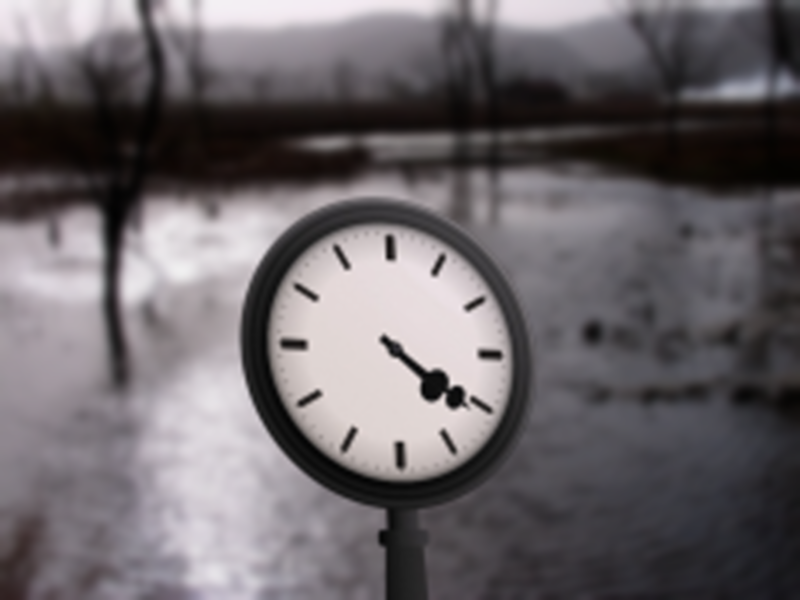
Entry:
4,21
